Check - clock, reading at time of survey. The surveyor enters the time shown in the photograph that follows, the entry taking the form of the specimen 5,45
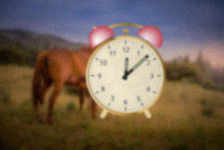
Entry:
12,08
